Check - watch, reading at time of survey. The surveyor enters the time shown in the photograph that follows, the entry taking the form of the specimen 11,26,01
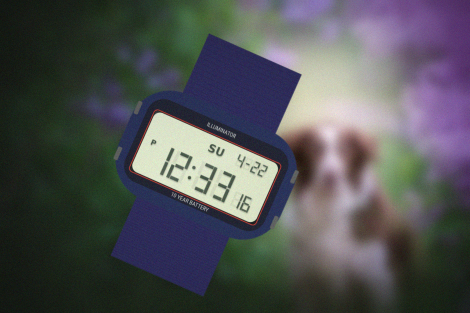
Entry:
12,33,16
